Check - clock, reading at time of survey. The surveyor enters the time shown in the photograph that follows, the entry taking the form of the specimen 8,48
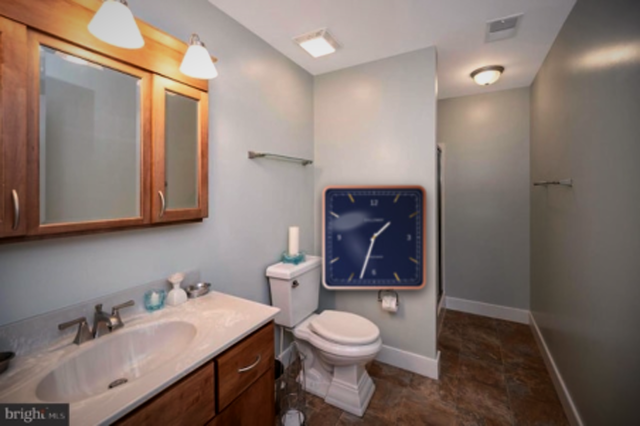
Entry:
1,33
